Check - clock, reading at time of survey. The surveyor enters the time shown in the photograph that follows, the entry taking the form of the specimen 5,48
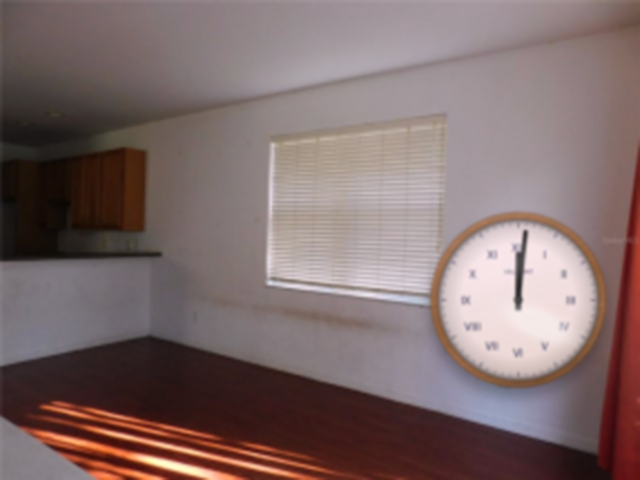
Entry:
12,01
